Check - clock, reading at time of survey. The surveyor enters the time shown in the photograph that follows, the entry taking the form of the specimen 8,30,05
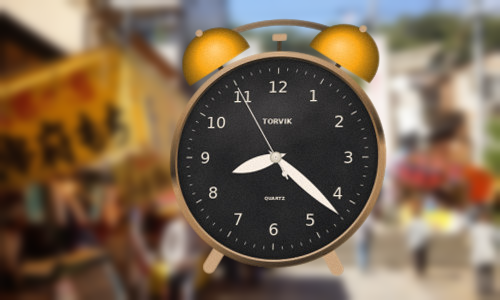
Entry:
8,21,55
